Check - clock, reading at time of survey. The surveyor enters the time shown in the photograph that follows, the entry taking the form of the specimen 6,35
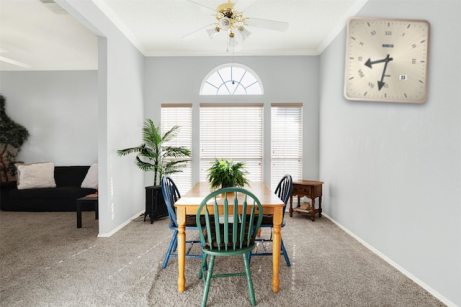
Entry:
8,32
